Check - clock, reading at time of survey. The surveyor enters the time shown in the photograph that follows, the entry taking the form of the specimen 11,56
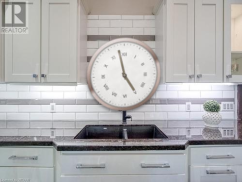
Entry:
4,58
